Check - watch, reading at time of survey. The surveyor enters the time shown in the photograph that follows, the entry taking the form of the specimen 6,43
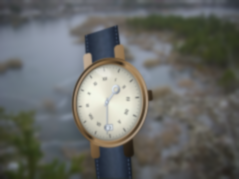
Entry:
1,31
